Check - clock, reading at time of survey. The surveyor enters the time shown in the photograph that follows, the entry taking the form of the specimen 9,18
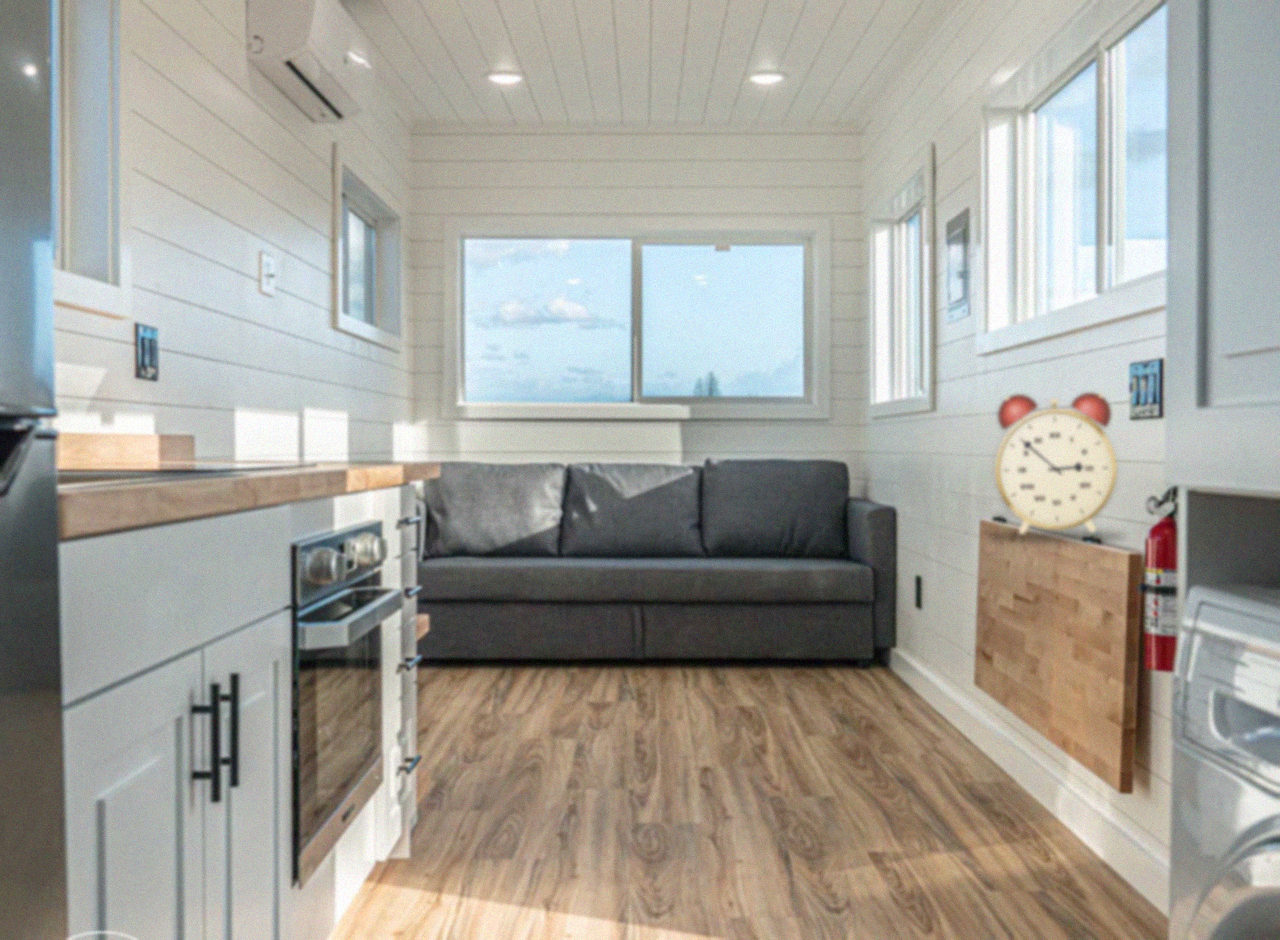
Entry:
2,52
